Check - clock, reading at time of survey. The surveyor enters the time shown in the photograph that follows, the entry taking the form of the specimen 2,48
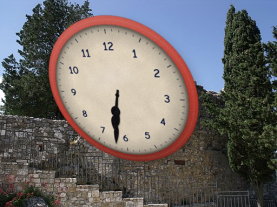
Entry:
6,32
